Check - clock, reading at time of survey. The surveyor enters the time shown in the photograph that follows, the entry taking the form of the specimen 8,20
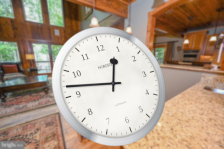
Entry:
12,47
